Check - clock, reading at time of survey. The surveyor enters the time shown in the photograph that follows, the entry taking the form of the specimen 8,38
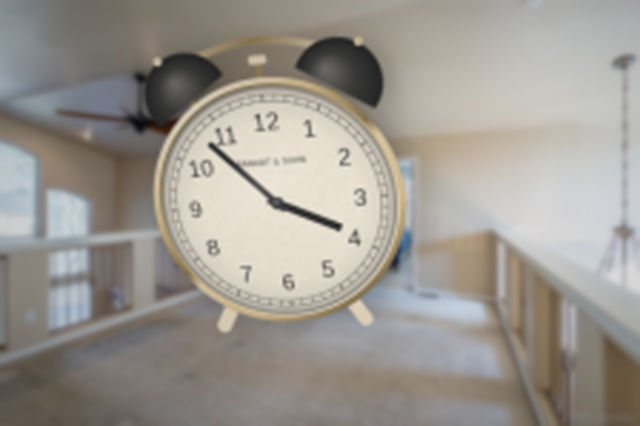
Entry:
3,53
